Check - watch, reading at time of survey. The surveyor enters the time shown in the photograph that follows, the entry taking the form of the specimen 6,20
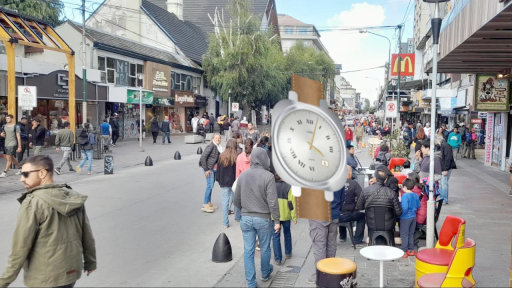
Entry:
4,03
